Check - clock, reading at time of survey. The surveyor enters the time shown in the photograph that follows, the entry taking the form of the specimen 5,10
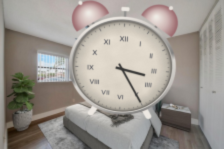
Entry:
3,25
